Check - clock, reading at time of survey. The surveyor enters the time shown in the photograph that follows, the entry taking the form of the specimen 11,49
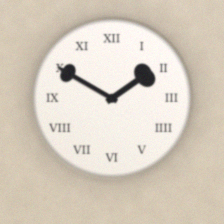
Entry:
1,50
